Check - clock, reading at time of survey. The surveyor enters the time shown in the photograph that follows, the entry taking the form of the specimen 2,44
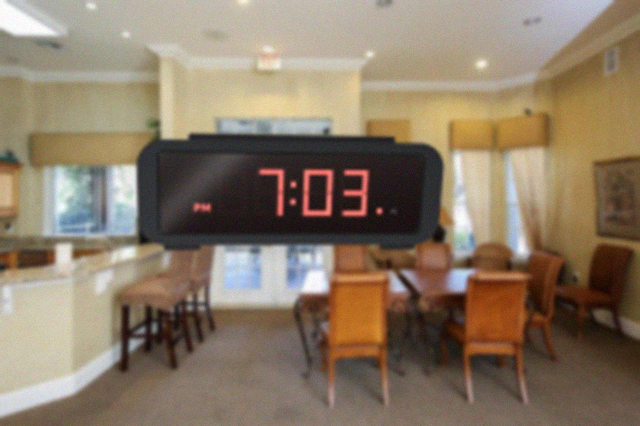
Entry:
7,03
